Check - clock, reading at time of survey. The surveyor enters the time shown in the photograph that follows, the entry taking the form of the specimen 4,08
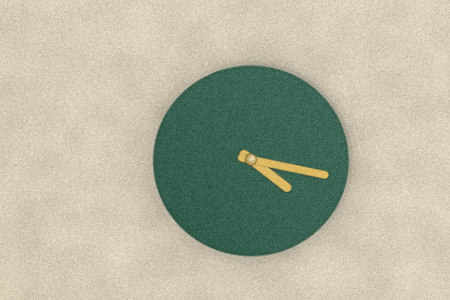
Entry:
4,17
